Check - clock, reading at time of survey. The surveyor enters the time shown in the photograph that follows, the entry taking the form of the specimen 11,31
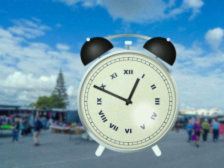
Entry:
12,49
